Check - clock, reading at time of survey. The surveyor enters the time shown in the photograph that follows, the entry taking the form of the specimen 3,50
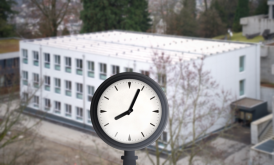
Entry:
8,04
